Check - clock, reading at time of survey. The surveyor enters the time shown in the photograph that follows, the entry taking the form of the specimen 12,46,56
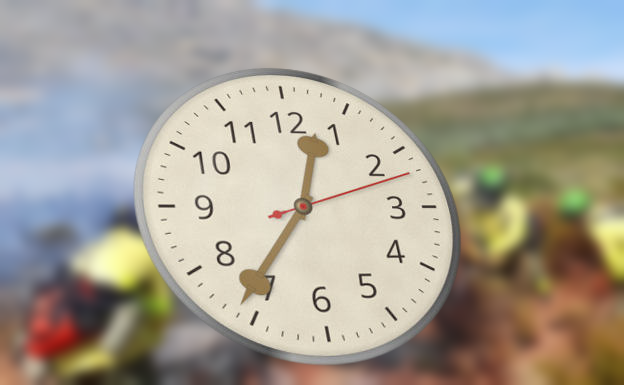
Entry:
12,36,12
